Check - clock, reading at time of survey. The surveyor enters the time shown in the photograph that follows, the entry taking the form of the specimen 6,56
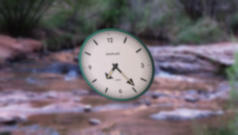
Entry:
7,24
